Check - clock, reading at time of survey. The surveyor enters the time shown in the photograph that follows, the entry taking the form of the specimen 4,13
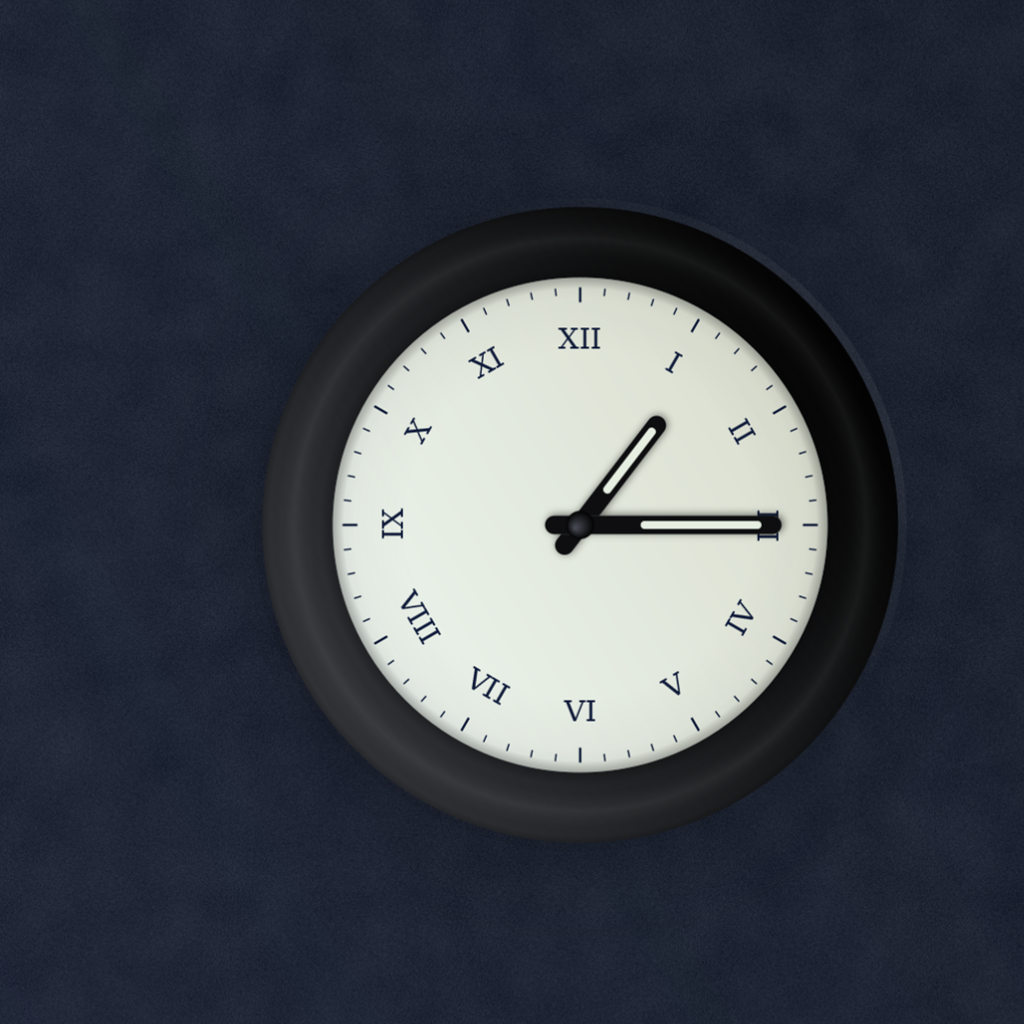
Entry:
1,15
